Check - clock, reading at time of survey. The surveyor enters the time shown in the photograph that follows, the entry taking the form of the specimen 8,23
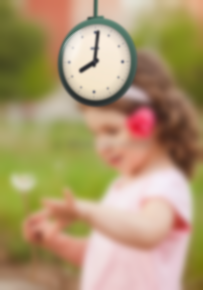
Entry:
8,01
